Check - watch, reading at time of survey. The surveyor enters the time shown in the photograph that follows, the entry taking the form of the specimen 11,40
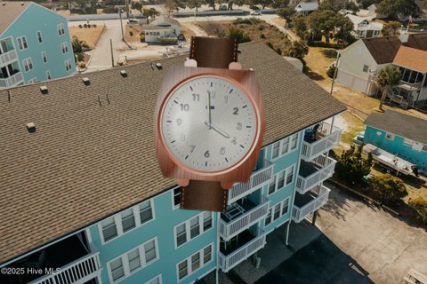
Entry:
3,59
